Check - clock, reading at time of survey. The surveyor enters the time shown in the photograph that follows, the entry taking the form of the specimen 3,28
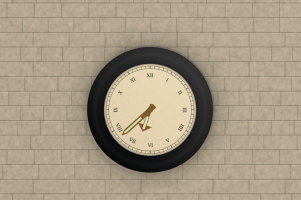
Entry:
6,38
